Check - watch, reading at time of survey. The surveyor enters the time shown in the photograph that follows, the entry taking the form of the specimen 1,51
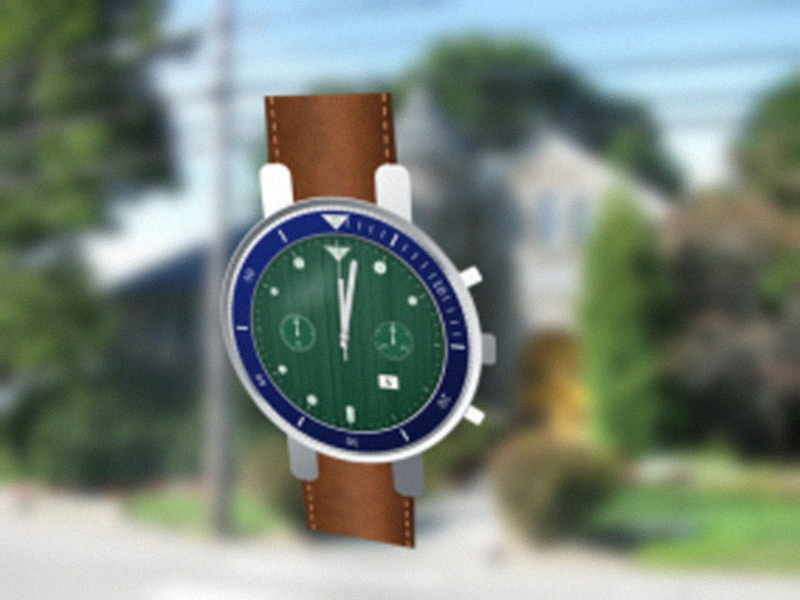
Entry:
12,02
